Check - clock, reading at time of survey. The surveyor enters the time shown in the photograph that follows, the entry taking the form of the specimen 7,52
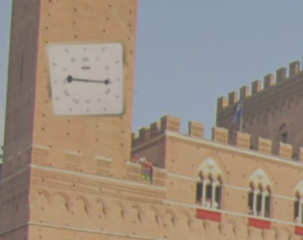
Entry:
9,16
